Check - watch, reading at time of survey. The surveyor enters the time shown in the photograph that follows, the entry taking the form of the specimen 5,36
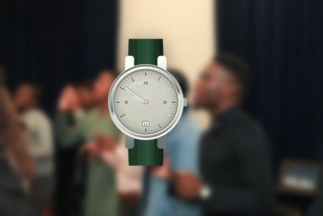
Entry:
9,51
